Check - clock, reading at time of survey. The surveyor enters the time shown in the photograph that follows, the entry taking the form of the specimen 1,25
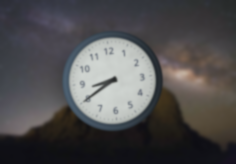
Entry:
8,40
